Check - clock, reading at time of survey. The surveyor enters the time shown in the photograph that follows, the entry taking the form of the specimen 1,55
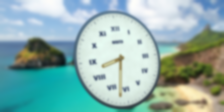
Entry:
8,32
